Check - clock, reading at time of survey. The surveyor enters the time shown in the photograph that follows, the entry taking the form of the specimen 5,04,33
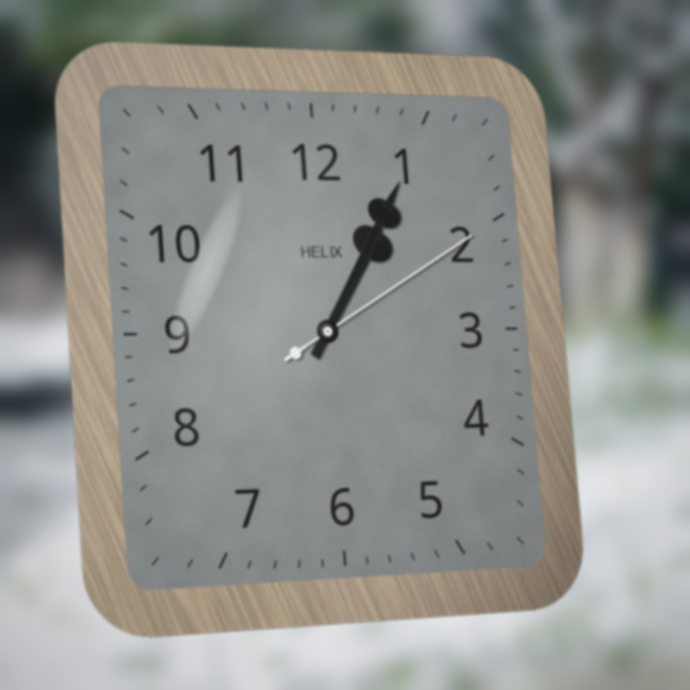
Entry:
1,05,10
